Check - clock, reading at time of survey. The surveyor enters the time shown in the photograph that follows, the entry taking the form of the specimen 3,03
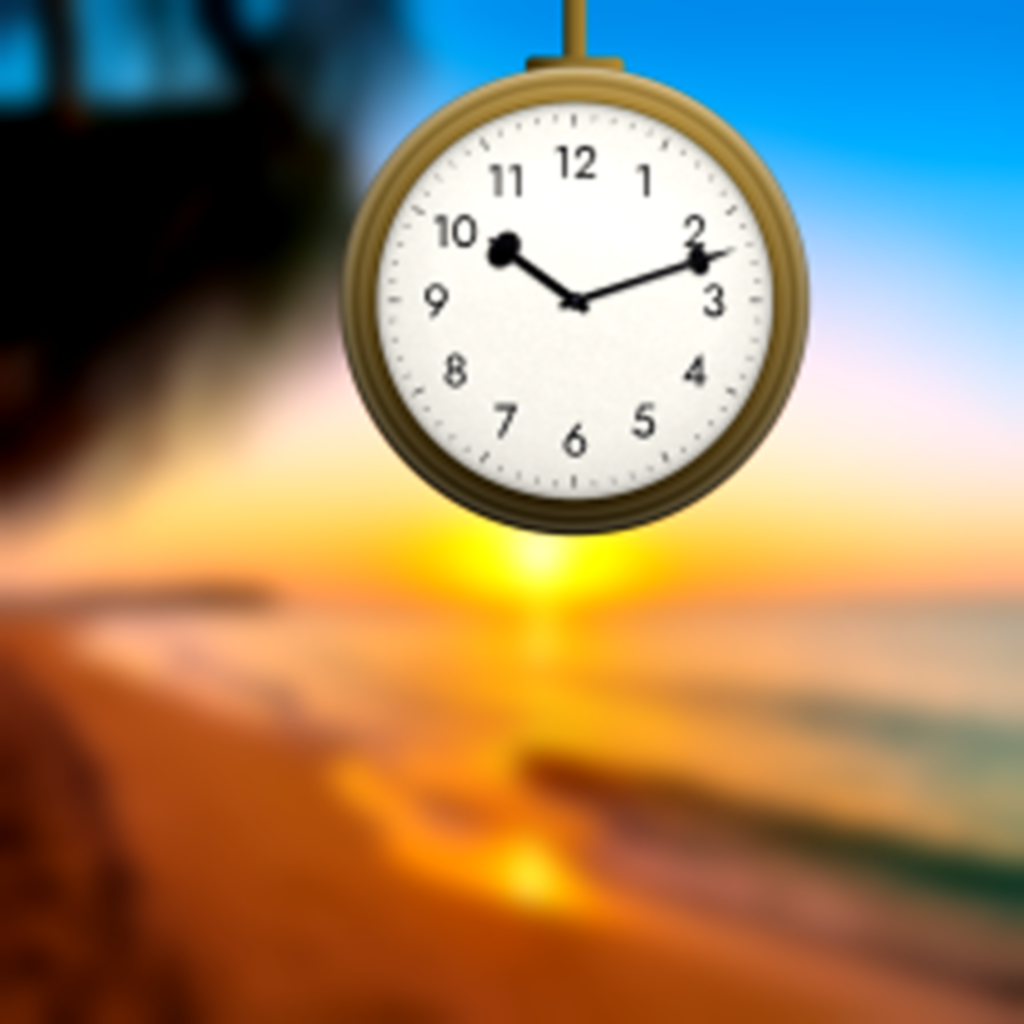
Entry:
10,12
